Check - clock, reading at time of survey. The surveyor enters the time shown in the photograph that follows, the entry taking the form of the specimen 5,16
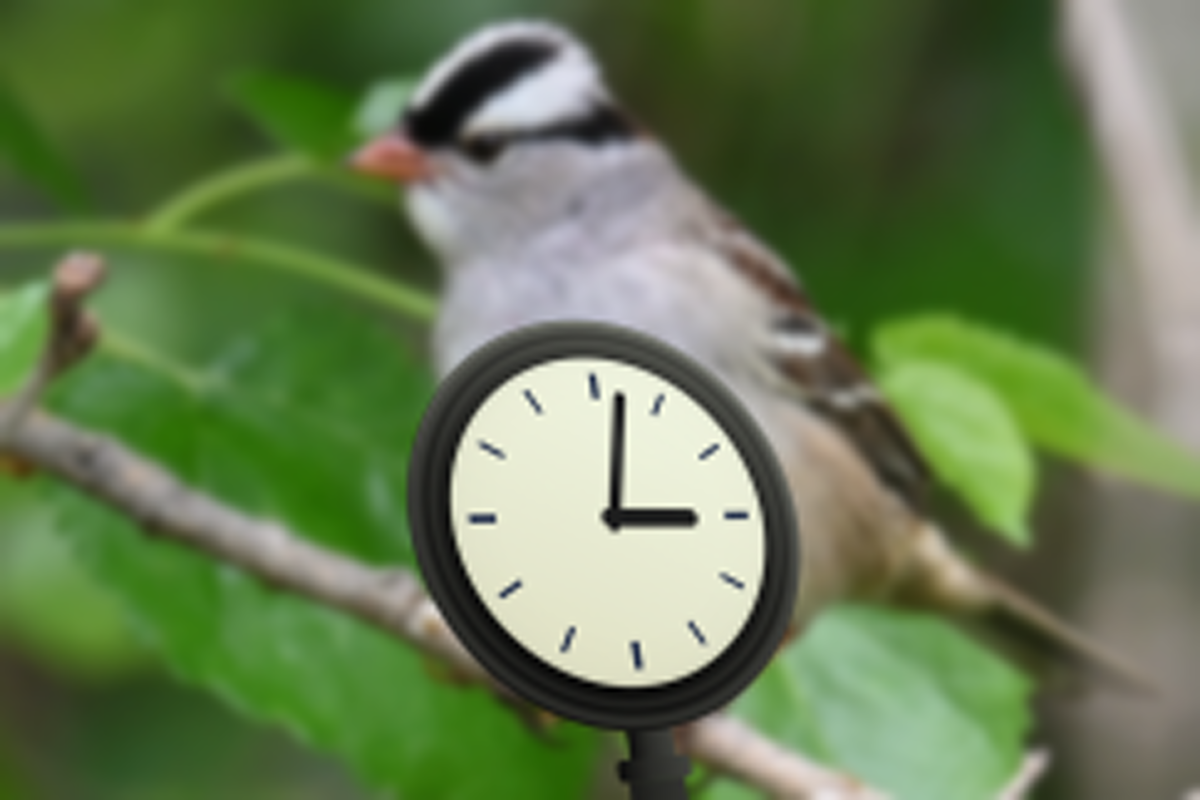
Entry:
3,02
